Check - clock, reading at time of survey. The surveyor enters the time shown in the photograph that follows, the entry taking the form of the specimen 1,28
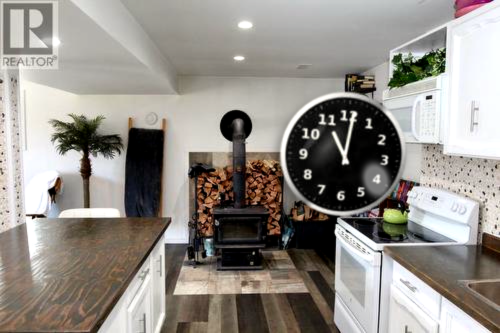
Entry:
11,01
